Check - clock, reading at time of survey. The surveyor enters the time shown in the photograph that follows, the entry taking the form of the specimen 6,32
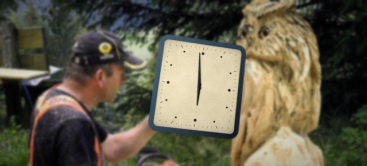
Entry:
5,59
